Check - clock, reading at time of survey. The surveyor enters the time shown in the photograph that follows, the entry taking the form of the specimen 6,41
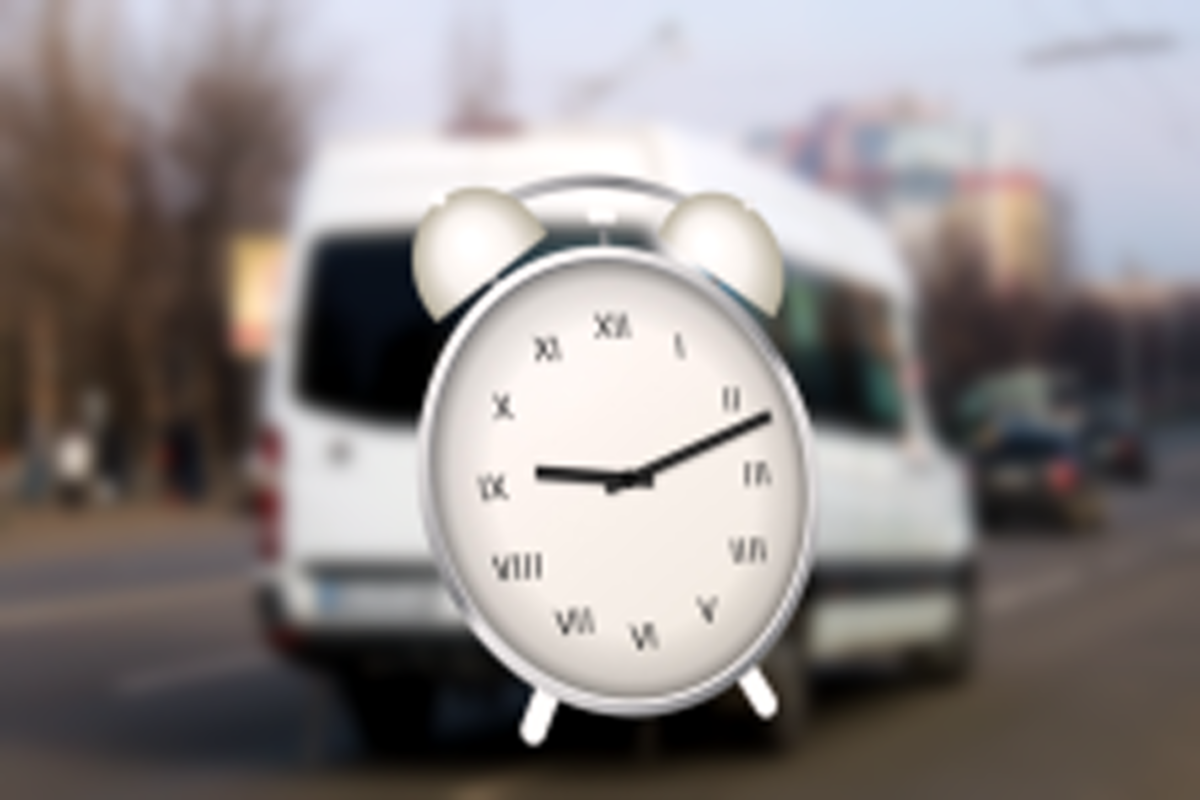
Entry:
9,12
